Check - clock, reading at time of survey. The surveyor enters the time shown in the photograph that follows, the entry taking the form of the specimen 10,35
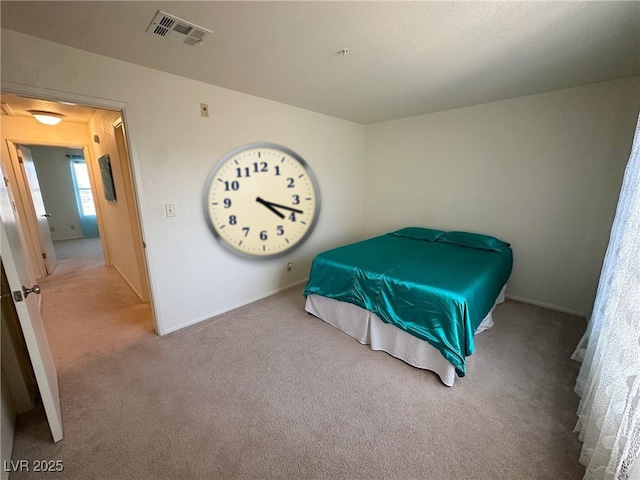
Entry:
4,18
